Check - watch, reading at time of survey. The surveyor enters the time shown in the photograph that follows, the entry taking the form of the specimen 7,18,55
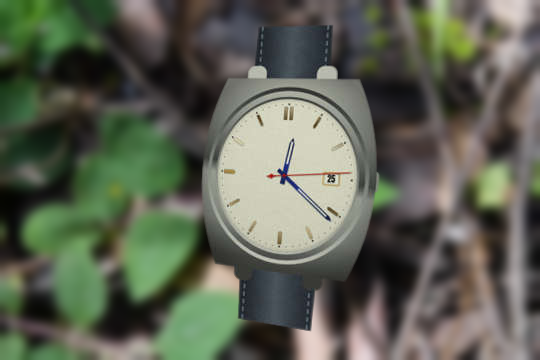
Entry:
12,21,14
